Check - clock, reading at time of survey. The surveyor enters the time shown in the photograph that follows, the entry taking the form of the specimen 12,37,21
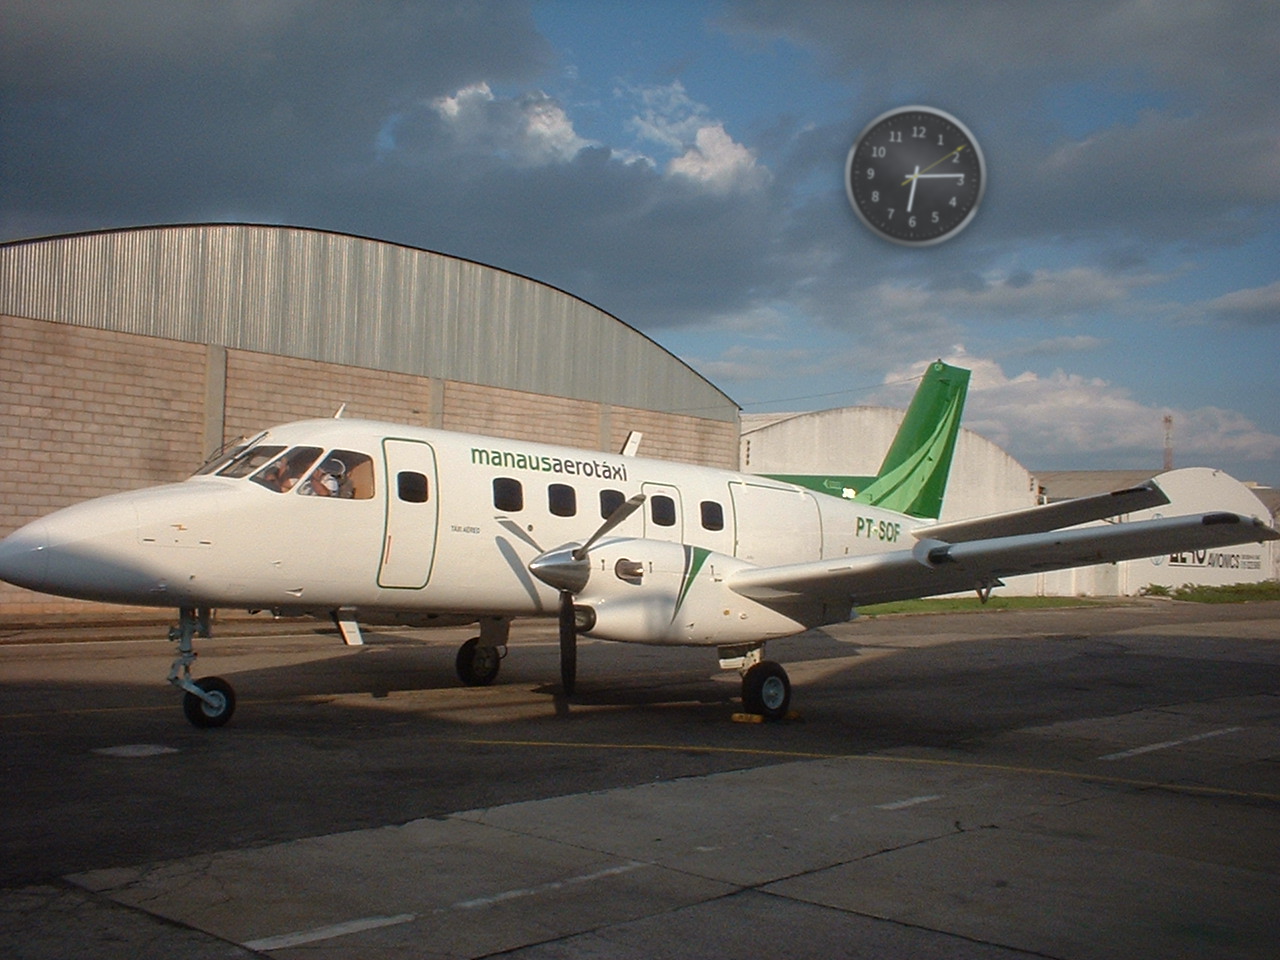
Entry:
6,14,09
